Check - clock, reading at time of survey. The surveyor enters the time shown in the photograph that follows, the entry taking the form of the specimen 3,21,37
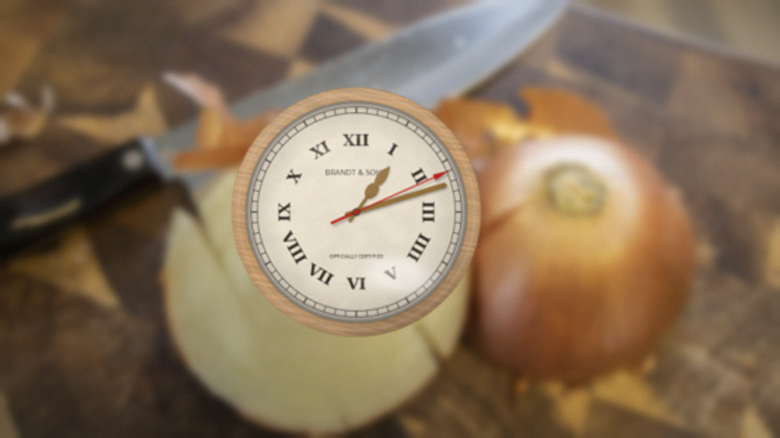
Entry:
1,12,11
